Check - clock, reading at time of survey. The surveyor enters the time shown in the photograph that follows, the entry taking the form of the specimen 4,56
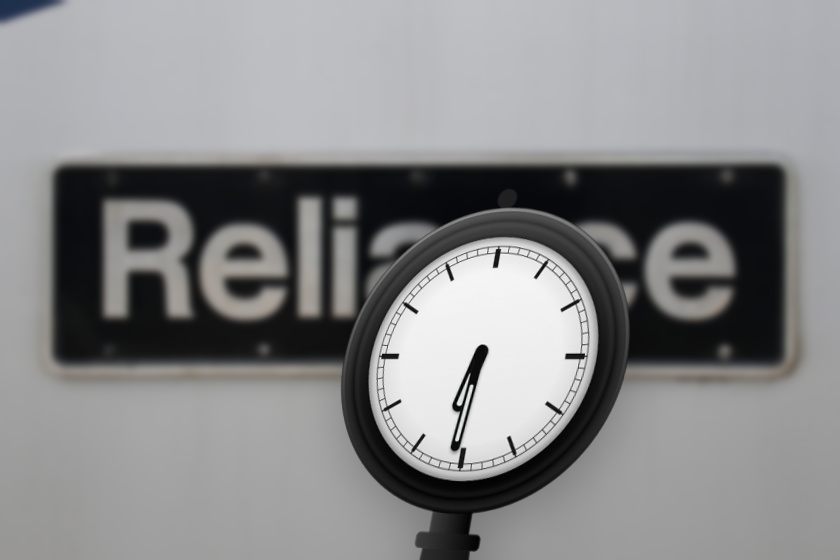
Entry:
6,31
